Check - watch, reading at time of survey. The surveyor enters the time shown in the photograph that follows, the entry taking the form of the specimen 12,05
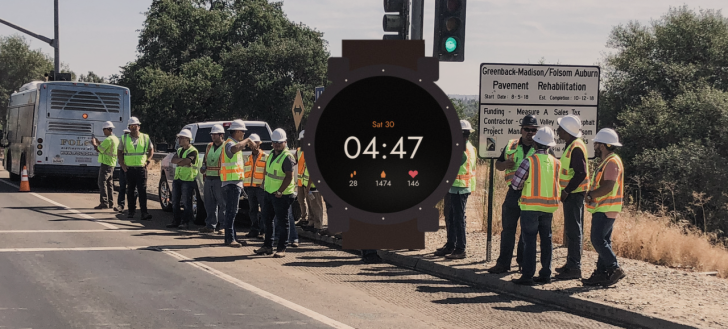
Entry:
4,47
